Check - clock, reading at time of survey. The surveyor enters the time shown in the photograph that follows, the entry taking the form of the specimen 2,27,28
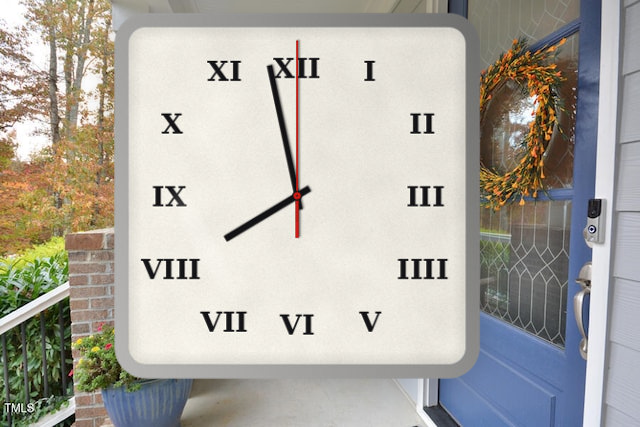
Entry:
7,58,00
